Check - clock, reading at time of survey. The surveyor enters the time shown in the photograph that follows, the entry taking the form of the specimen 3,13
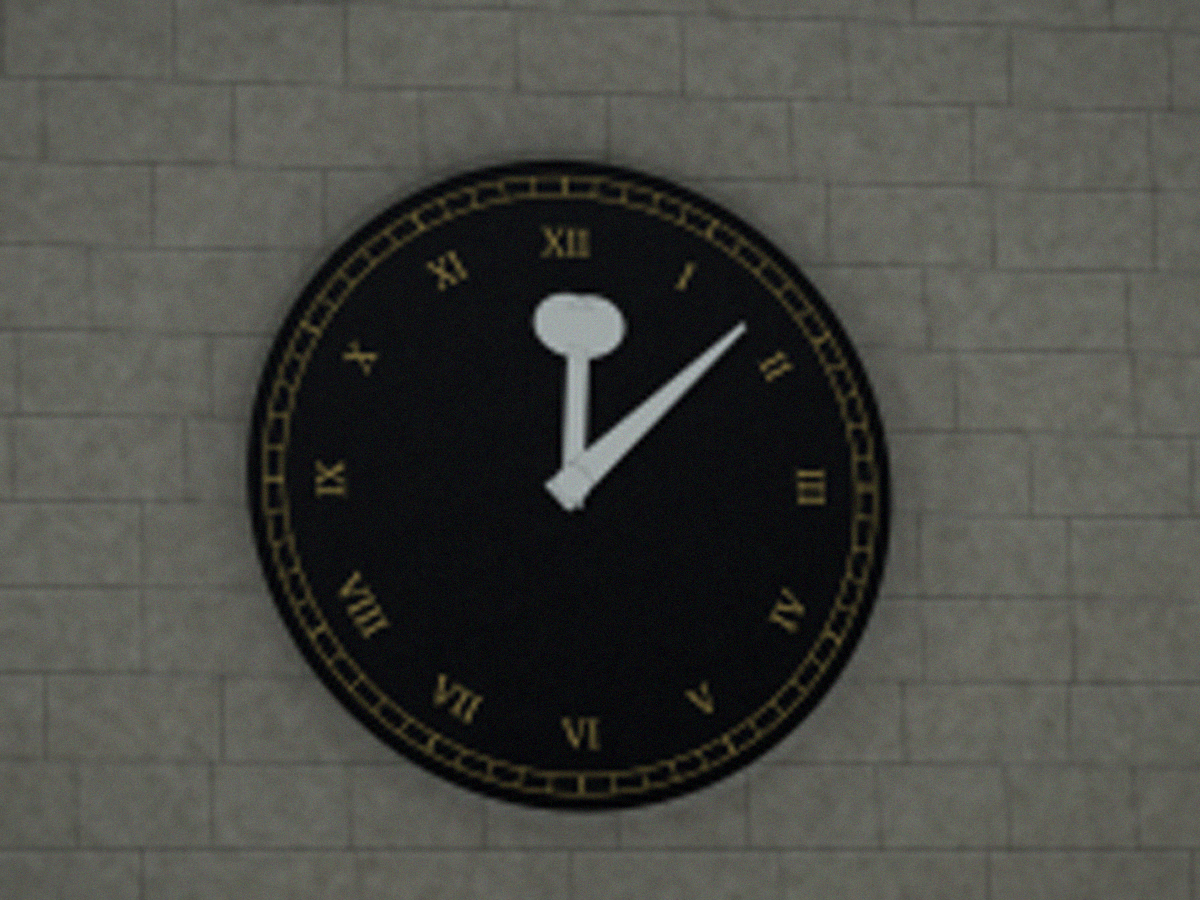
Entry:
12,08
